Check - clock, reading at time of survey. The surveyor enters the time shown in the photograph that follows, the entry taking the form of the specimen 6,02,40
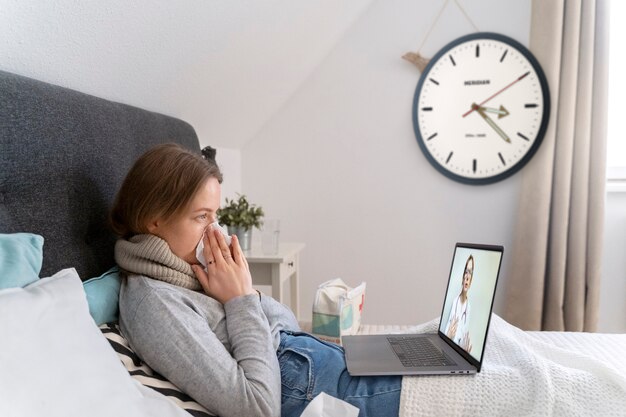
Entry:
3,22,10
